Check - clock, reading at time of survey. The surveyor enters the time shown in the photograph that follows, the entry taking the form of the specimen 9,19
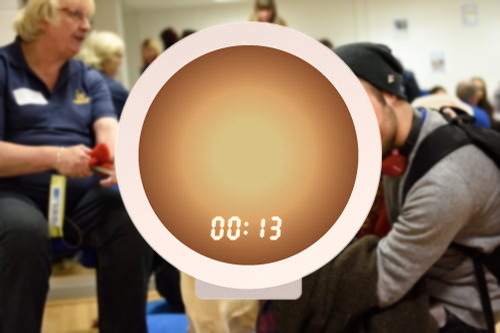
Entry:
0,13
